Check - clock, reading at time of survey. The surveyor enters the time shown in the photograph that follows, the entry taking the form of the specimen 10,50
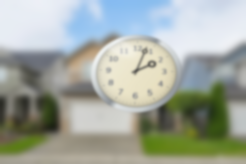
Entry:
2,03
